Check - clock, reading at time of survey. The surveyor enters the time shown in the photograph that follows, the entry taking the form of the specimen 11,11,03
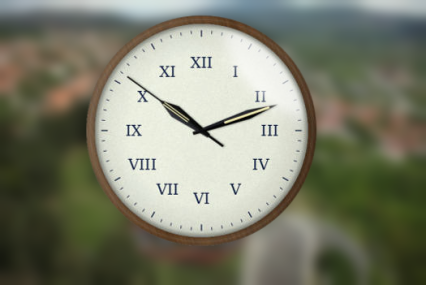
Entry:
10,11,51
